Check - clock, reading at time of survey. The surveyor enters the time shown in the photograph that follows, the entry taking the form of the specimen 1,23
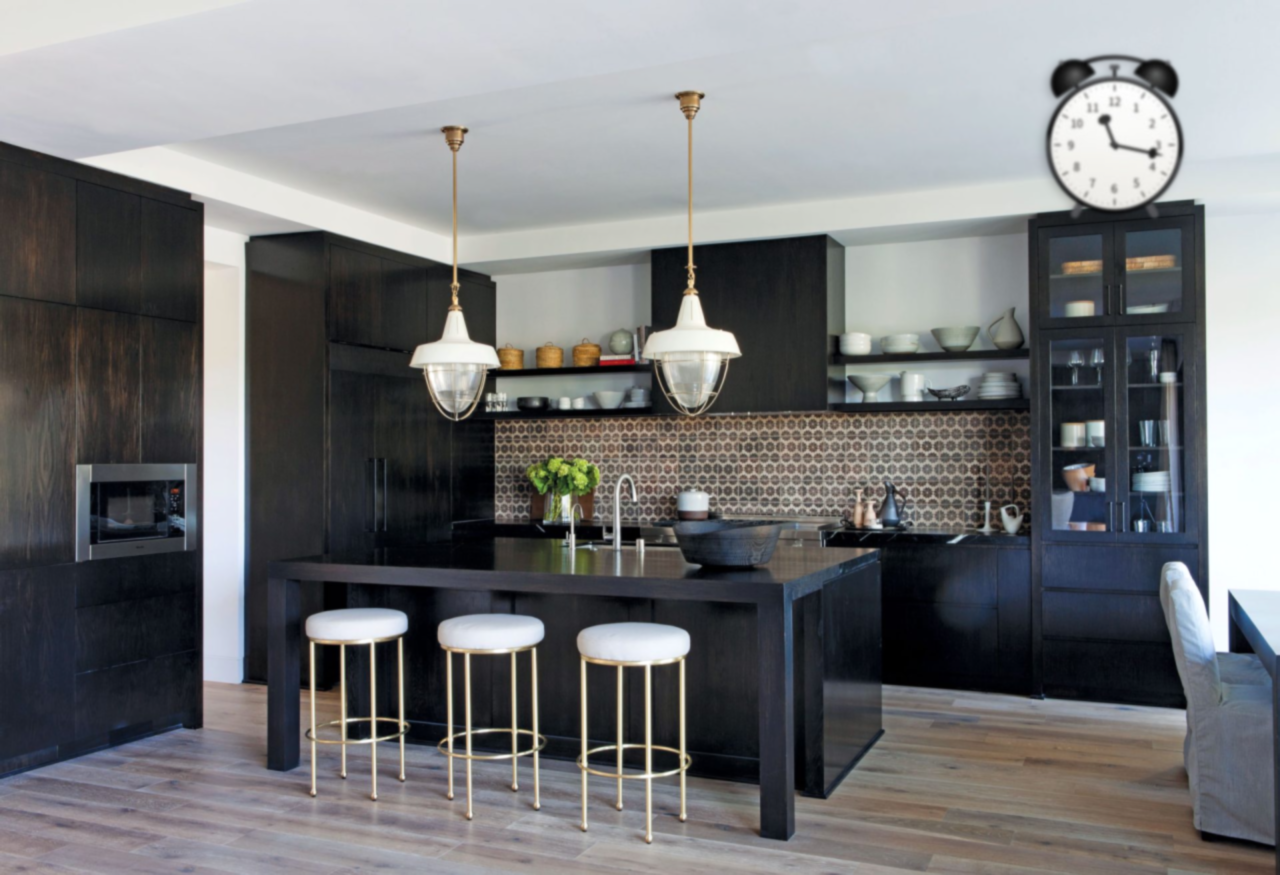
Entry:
11,17
